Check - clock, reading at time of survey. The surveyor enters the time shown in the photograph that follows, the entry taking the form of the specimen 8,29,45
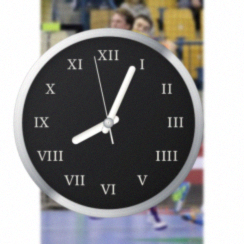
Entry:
8,03,58
